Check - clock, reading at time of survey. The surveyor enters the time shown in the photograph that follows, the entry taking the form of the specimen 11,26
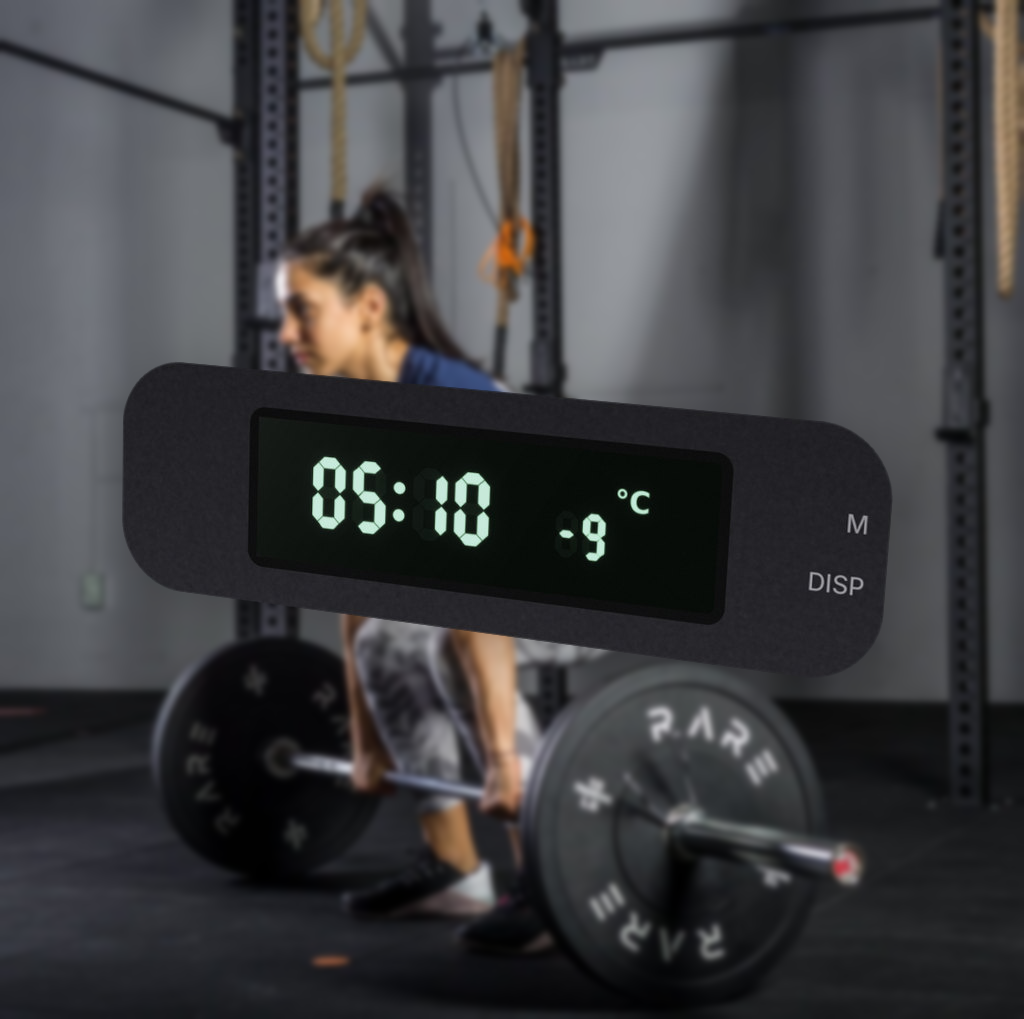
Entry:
5,10
